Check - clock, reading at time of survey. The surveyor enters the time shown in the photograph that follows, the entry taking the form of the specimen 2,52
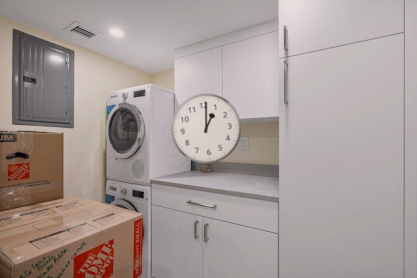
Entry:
1,01
